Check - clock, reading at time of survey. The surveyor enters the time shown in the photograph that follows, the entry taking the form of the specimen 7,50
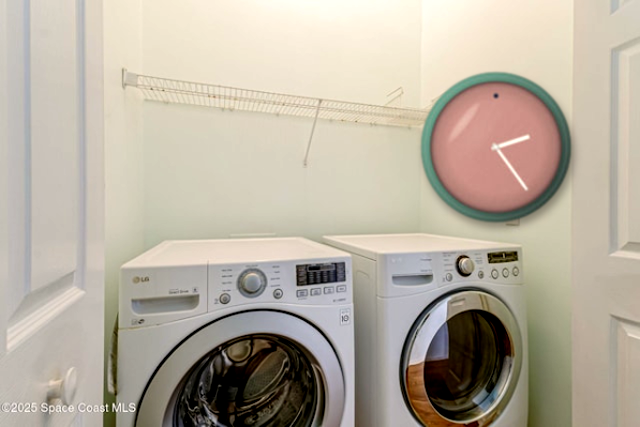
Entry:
2,24
